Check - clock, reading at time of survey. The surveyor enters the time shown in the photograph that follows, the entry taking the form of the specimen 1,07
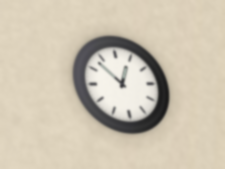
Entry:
12,53
